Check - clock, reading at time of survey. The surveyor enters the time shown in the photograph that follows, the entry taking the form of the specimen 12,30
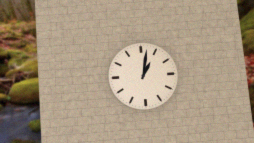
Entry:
1,02
